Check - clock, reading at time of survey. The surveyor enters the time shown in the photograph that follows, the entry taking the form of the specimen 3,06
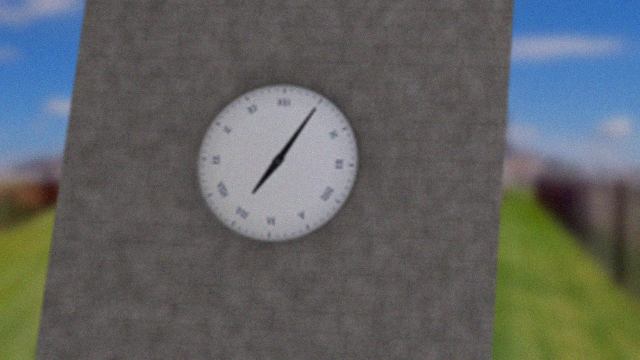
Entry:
7,05
